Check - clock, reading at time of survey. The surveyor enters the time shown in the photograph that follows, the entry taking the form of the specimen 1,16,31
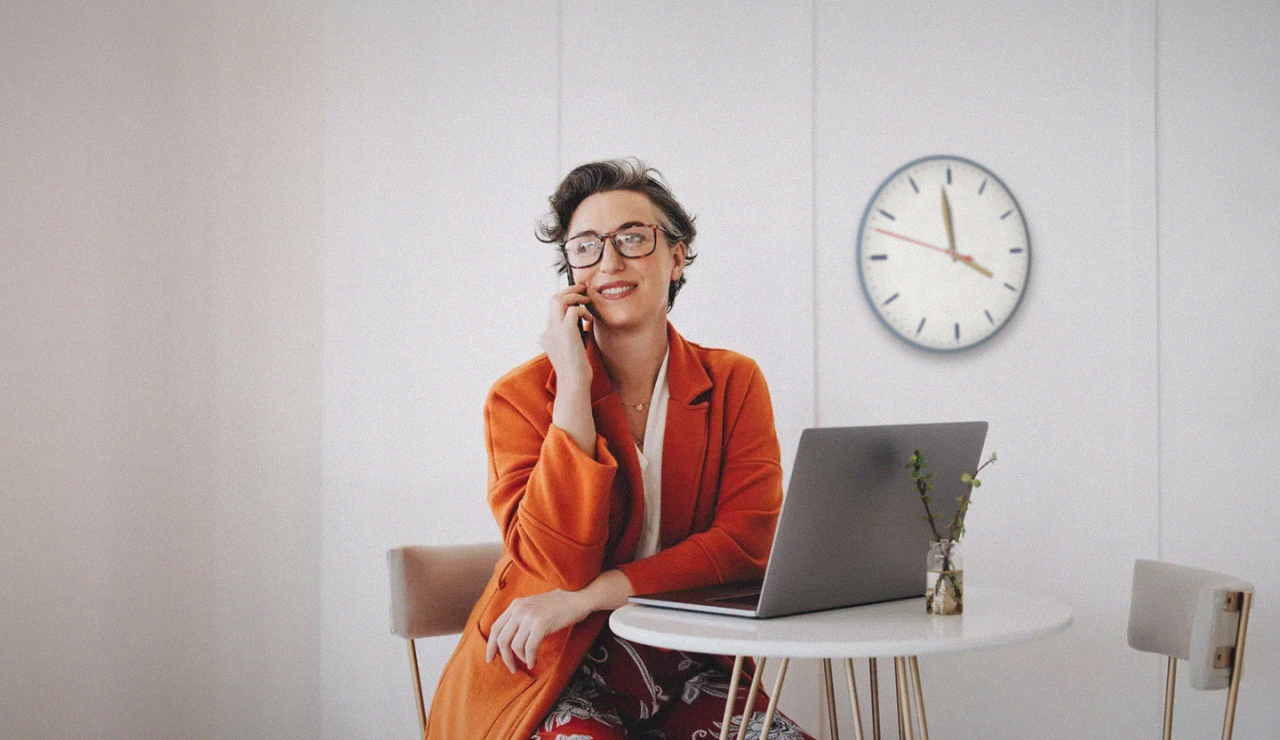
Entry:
3,58,48
